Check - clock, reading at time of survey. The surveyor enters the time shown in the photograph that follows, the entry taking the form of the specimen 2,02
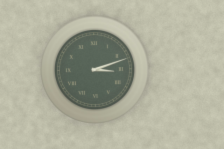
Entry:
3,12
